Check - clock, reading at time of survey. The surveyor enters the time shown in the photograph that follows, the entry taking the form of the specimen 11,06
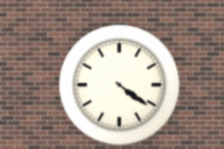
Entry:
4,21
